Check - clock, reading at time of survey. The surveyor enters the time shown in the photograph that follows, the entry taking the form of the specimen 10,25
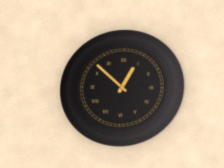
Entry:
12,52
